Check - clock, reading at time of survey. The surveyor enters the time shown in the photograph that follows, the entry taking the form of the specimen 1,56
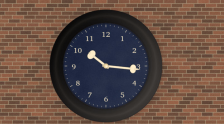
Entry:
10,16
